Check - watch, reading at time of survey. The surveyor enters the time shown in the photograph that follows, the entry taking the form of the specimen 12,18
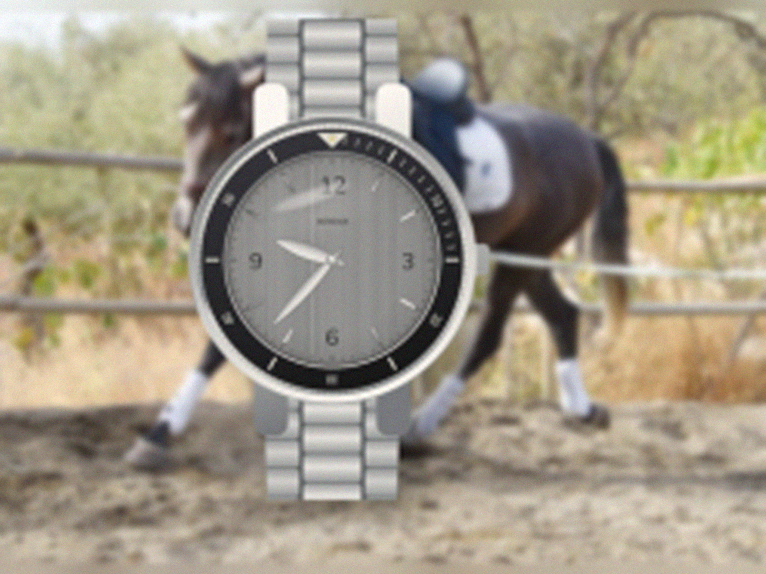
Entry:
9,37
